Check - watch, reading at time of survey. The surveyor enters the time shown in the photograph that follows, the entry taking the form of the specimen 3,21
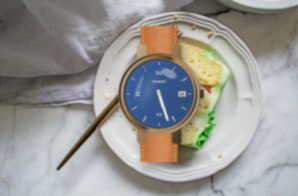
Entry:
5,27
